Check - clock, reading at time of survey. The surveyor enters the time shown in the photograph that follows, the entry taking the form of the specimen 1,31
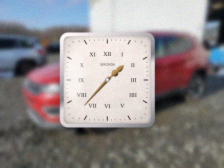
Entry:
1,37
